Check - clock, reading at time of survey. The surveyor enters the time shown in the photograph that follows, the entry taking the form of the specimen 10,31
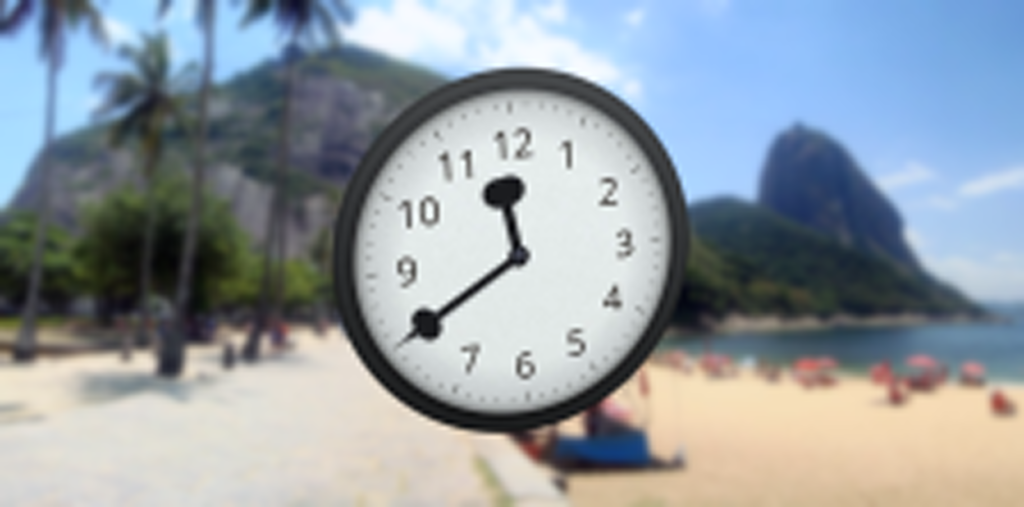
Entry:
11,40
